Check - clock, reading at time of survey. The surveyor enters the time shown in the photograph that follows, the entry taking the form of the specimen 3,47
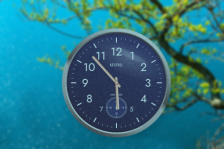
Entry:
5,53
